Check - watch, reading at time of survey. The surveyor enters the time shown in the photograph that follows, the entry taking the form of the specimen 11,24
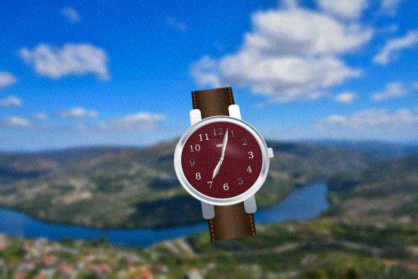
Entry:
7,03
